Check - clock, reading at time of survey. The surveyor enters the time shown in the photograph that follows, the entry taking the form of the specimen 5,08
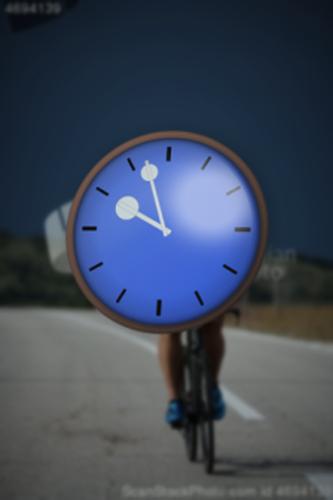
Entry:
9,57
